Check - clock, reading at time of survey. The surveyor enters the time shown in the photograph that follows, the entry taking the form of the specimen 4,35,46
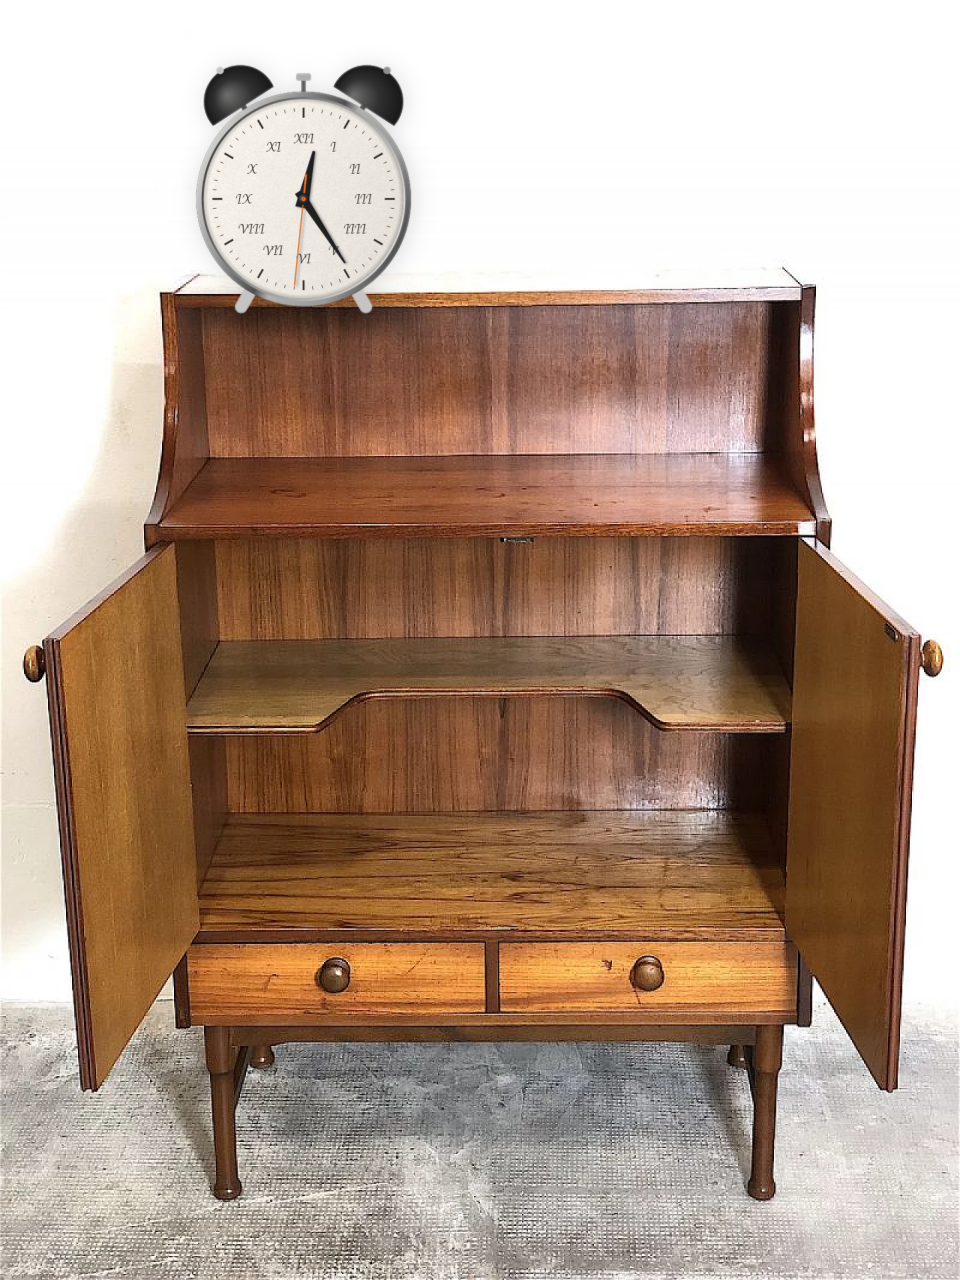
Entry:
12,24,31
